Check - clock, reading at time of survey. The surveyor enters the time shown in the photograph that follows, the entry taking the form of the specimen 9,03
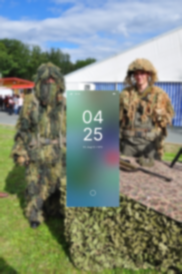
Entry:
4,25
